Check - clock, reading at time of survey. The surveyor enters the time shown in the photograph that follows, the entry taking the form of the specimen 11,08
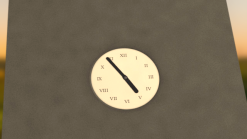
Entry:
4,54
